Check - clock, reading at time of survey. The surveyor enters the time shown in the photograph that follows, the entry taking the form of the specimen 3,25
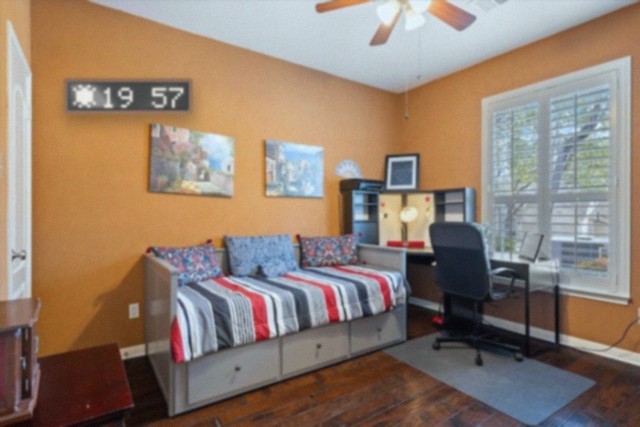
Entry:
19,57
